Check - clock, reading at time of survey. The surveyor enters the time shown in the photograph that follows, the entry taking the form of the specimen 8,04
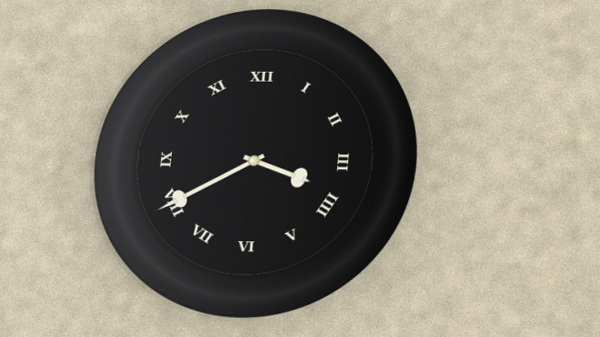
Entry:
3,40
